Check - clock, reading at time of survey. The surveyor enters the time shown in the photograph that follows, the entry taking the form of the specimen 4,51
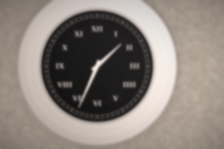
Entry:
1,34
